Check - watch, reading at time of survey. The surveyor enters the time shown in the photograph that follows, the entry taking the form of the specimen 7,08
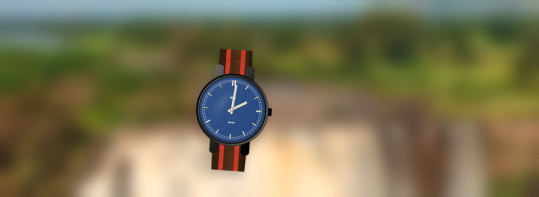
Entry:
2,01
